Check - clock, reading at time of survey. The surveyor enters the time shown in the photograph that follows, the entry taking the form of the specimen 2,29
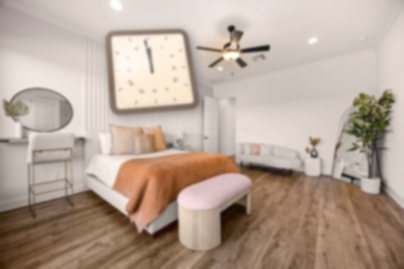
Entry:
11,59
